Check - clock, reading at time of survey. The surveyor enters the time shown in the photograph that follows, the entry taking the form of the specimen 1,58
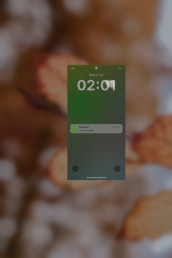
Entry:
2,01
